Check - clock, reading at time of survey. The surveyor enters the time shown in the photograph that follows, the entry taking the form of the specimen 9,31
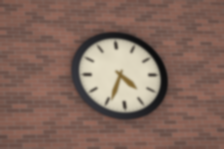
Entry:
4,34
